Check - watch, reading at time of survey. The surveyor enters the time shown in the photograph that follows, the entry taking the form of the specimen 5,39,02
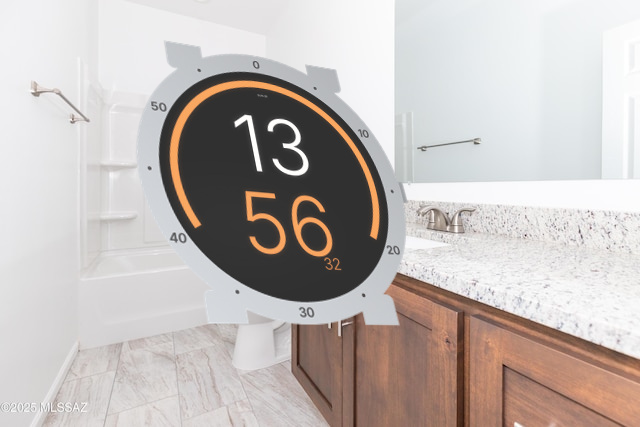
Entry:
13,56,32
